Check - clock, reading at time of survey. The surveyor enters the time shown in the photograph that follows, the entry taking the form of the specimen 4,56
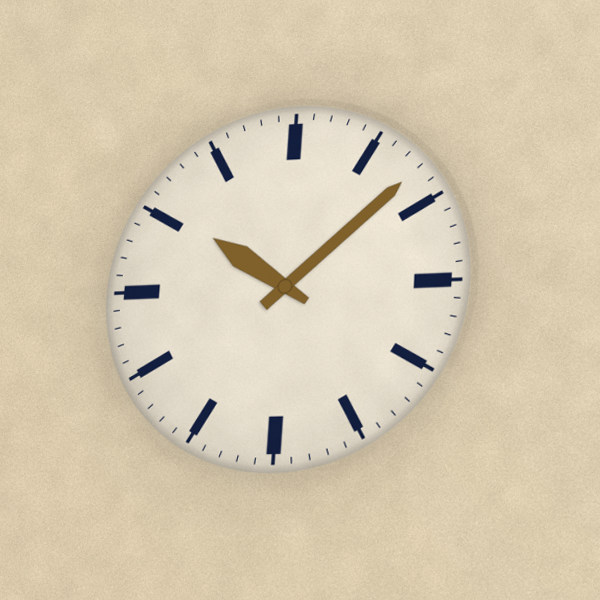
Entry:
10,08
